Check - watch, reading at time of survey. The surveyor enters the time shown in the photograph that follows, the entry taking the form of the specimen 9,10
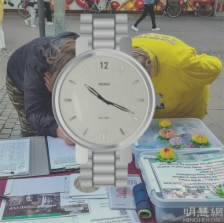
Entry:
10,19
